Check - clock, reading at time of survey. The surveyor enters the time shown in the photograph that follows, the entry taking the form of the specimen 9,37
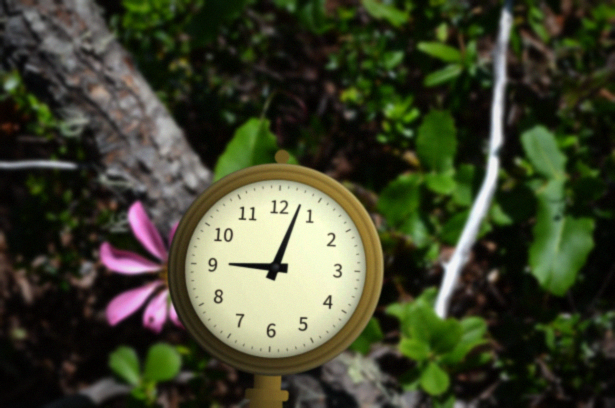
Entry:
9,03
